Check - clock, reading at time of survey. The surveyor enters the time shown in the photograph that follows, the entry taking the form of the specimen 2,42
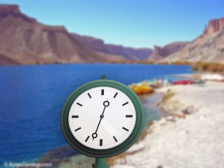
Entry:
12,33
